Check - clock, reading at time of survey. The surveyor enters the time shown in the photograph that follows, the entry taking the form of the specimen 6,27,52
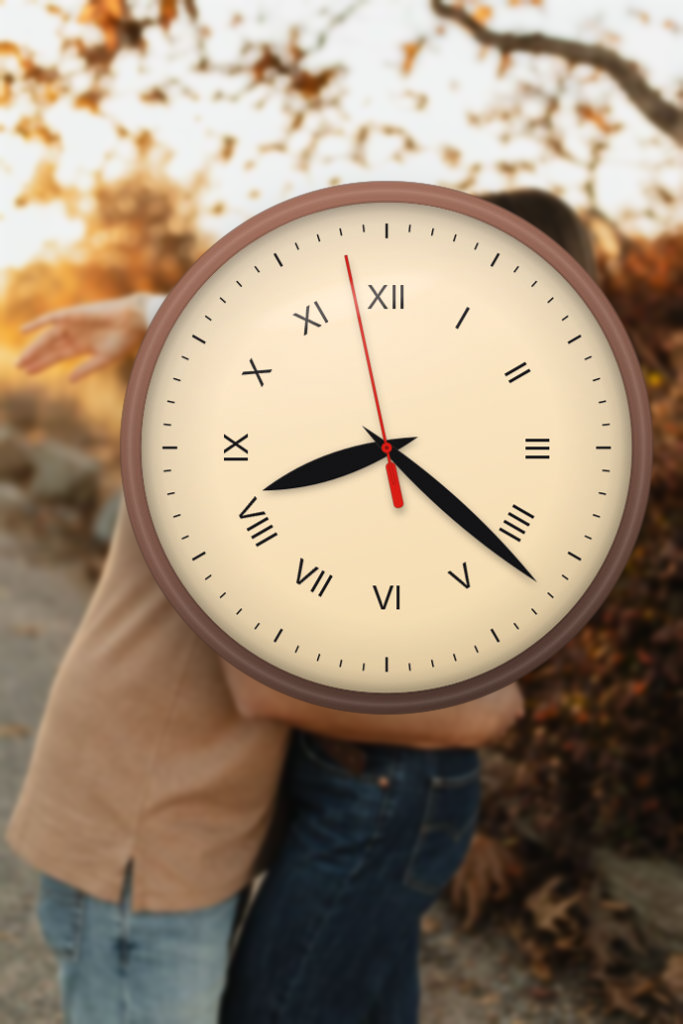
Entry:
8,21,58
